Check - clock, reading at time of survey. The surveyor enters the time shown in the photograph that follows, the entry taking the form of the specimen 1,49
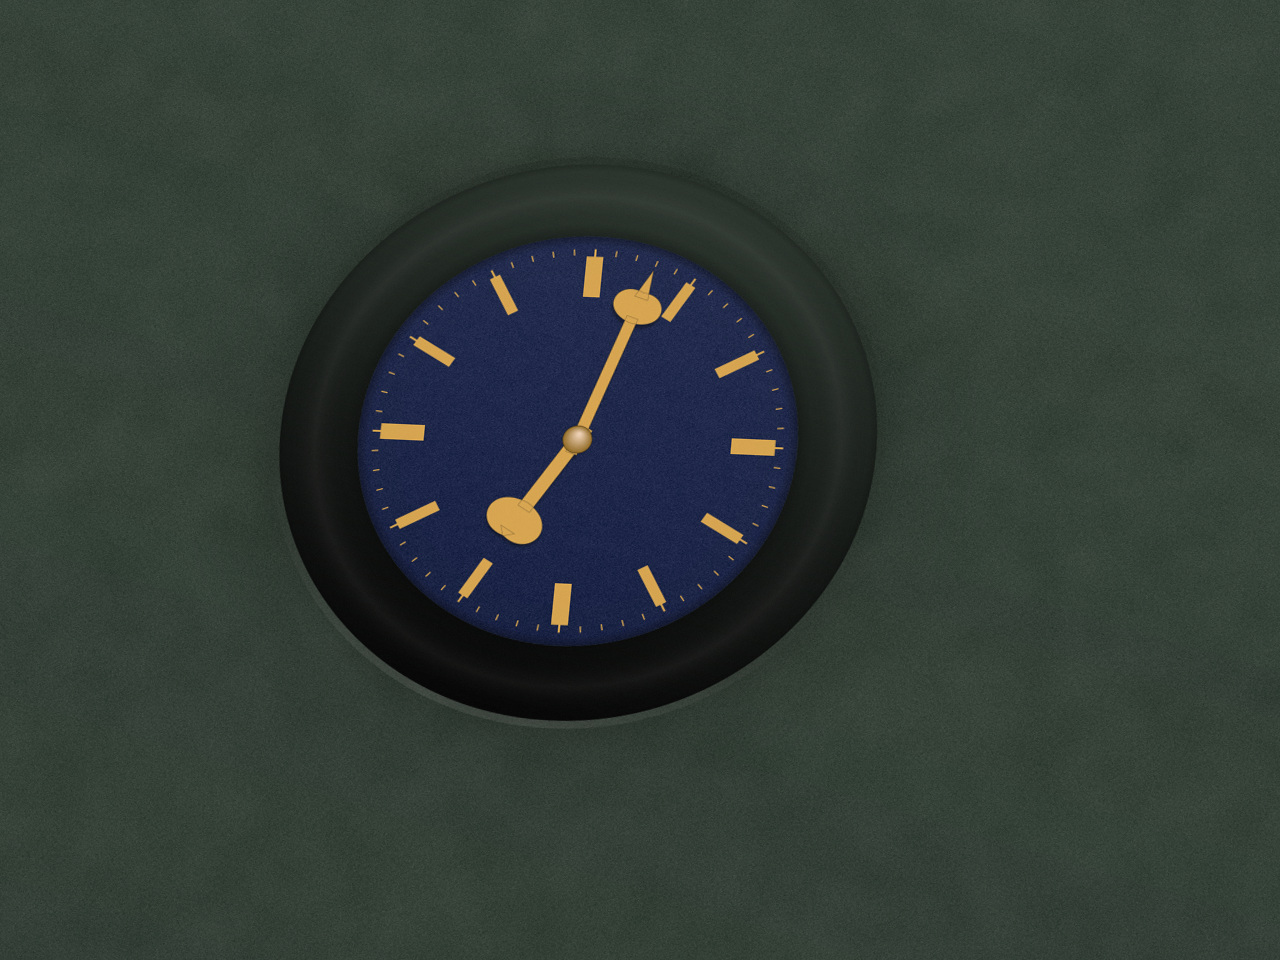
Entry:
7,03
